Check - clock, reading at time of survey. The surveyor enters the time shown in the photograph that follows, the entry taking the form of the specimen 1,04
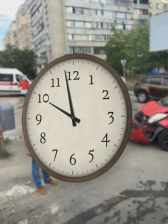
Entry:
9,58
